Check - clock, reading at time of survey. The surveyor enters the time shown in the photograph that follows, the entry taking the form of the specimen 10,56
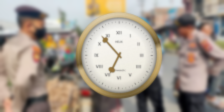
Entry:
6,53
